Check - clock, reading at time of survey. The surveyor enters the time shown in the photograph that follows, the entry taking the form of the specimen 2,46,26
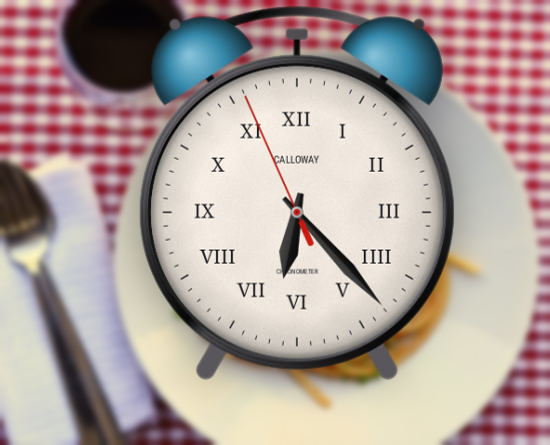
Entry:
6,22,56
